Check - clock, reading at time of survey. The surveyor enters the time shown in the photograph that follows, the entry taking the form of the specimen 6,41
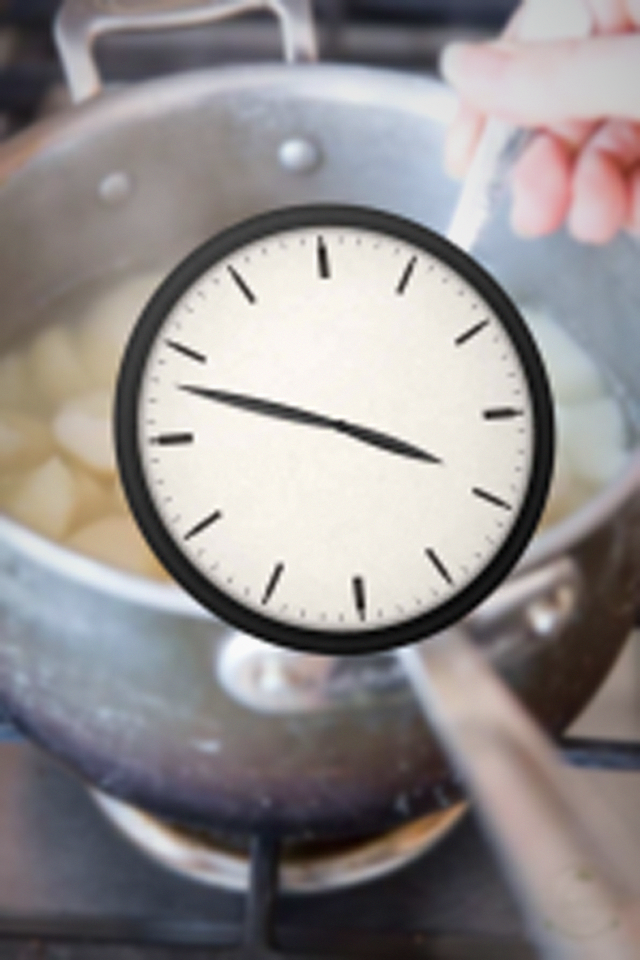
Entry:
3,48
